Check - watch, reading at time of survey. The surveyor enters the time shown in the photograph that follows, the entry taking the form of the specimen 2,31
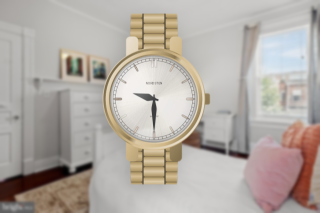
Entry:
9,30
